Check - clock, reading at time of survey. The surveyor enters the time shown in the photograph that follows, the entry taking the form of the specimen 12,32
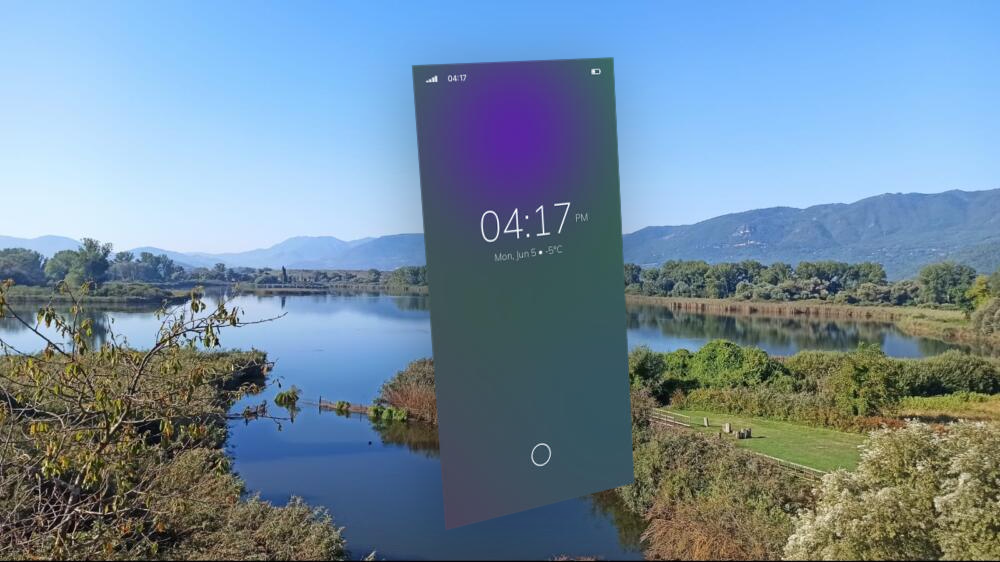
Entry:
4,17
